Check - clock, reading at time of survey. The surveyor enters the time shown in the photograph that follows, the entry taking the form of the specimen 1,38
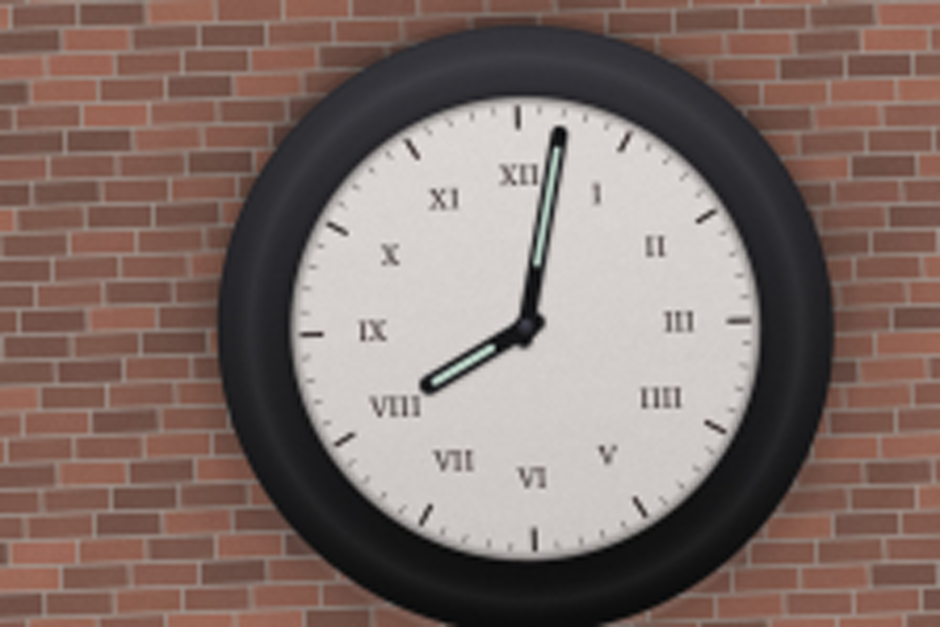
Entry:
8,02
